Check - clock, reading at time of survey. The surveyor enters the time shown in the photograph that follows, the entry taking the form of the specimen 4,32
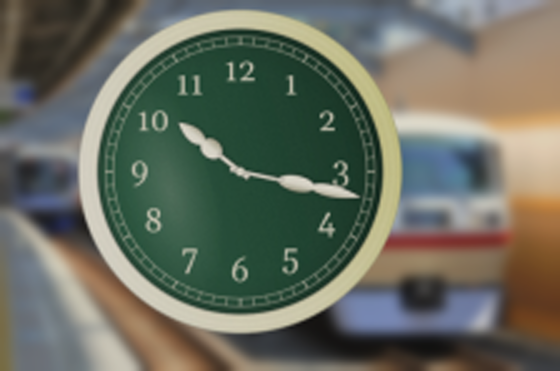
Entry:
10,17
